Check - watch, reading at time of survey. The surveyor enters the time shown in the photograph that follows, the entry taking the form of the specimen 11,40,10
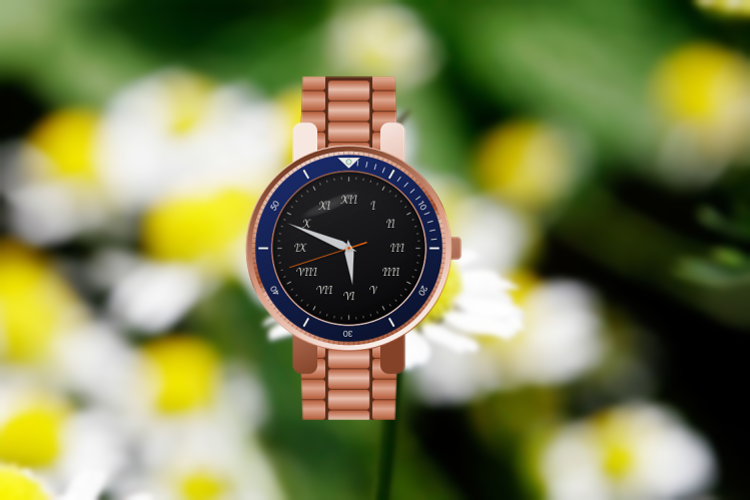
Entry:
5,48,42
